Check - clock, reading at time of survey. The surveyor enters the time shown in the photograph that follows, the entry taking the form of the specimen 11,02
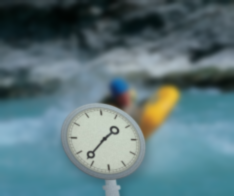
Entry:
1,37
